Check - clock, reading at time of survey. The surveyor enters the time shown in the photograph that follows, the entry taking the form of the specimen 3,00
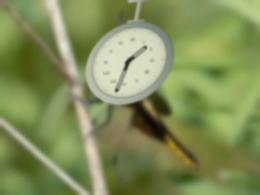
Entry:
1,32
